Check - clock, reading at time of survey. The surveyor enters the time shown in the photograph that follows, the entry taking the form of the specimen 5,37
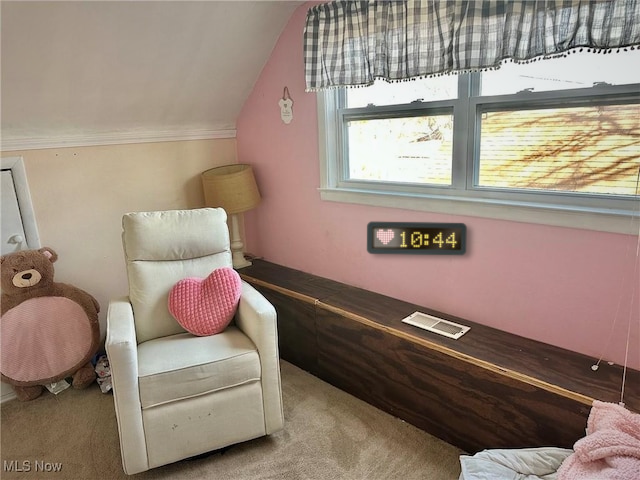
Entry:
10,44
